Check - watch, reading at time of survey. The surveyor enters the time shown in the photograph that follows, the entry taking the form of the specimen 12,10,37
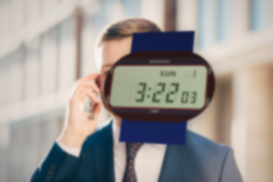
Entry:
3,22,03
